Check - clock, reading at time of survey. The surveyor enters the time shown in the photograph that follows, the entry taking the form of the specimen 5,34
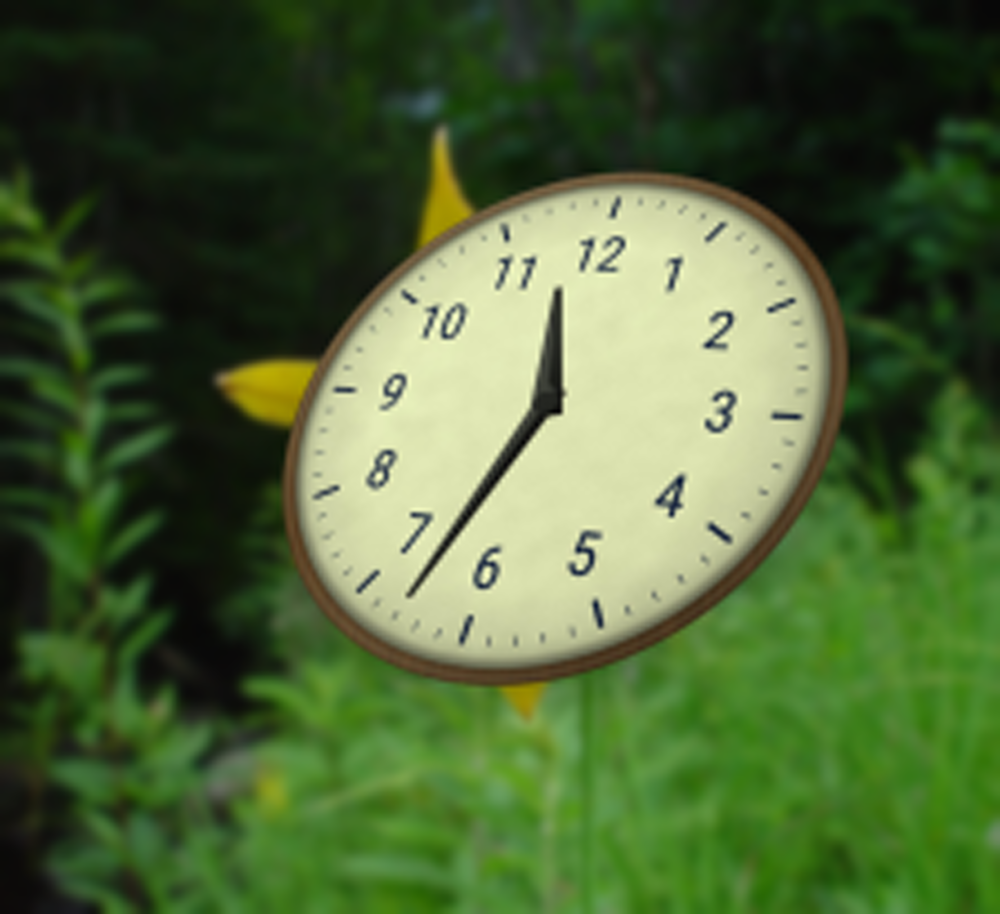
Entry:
11,33
